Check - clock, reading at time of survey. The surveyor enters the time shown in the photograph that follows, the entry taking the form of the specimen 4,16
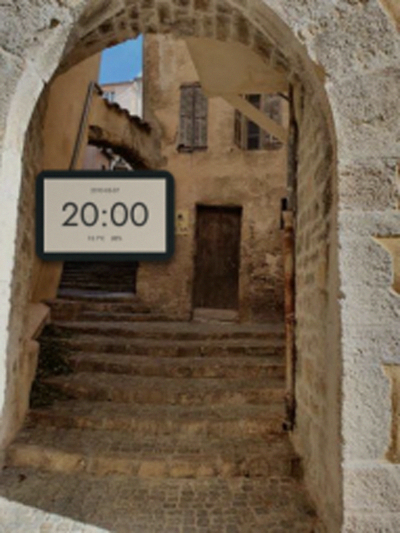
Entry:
20,00
